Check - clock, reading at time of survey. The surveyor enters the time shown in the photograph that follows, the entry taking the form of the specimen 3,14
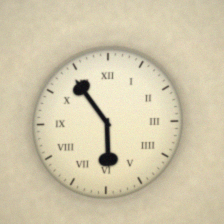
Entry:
5,54
